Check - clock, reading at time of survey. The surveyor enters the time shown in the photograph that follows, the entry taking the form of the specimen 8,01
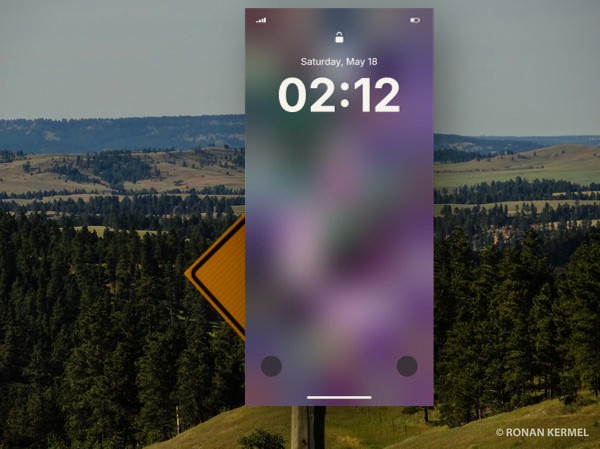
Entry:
2,12
